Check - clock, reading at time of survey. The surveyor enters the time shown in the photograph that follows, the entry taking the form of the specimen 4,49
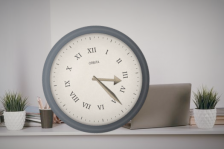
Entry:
3,24
